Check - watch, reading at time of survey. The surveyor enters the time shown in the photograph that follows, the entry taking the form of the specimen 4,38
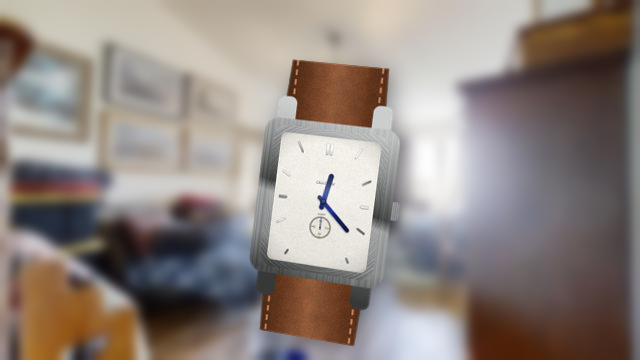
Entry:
12,22
